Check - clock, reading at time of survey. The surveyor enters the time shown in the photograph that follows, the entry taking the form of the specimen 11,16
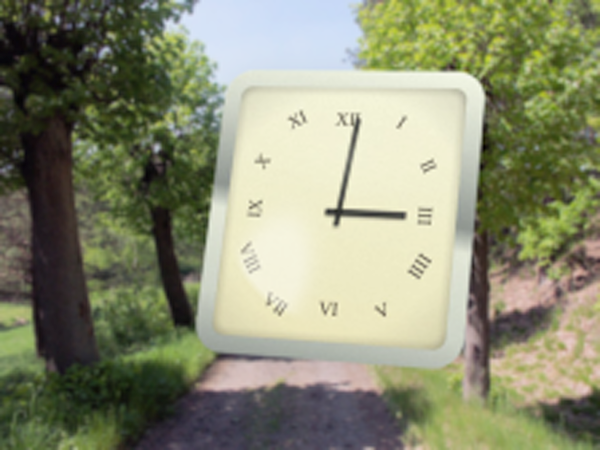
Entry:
3,01
